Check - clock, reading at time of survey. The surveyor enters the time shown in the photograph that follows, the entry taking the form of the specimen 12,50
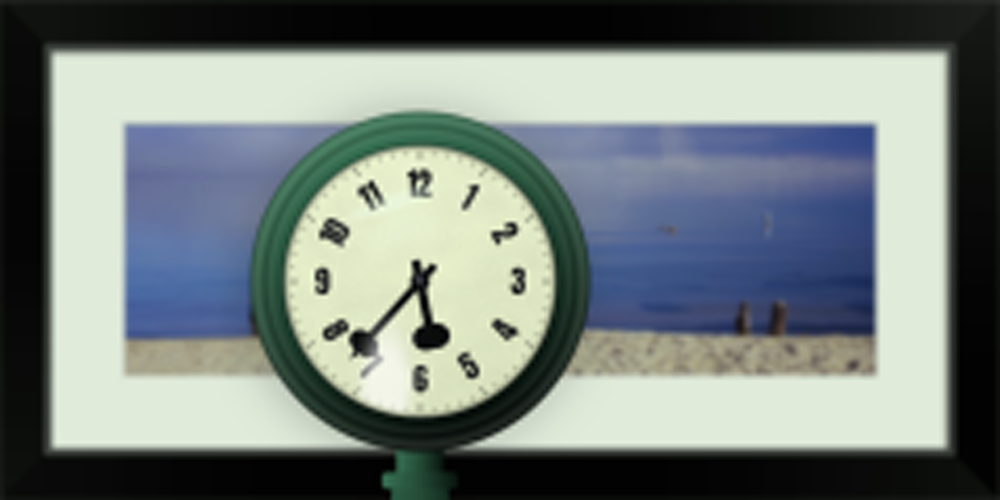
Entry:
5,37
